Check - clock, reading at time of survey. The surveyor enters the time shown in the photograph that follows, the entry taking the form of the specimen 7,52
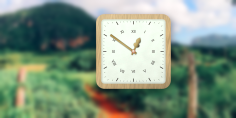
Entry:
12,51
